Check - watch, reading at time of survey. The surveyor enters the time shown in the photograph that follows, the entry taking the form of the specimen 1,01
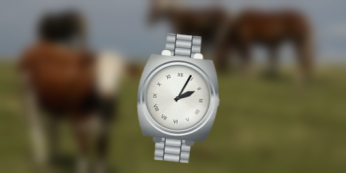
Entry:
2,04
